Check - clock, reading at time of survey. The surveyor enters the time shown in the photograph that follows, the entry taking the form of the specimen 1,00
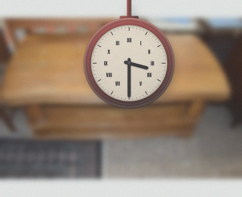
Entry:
3,30
